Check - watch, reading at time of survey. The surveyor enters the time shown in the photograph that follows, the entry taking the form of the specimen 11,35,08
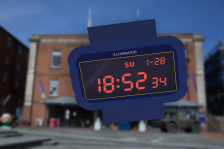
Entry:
18,52,34
